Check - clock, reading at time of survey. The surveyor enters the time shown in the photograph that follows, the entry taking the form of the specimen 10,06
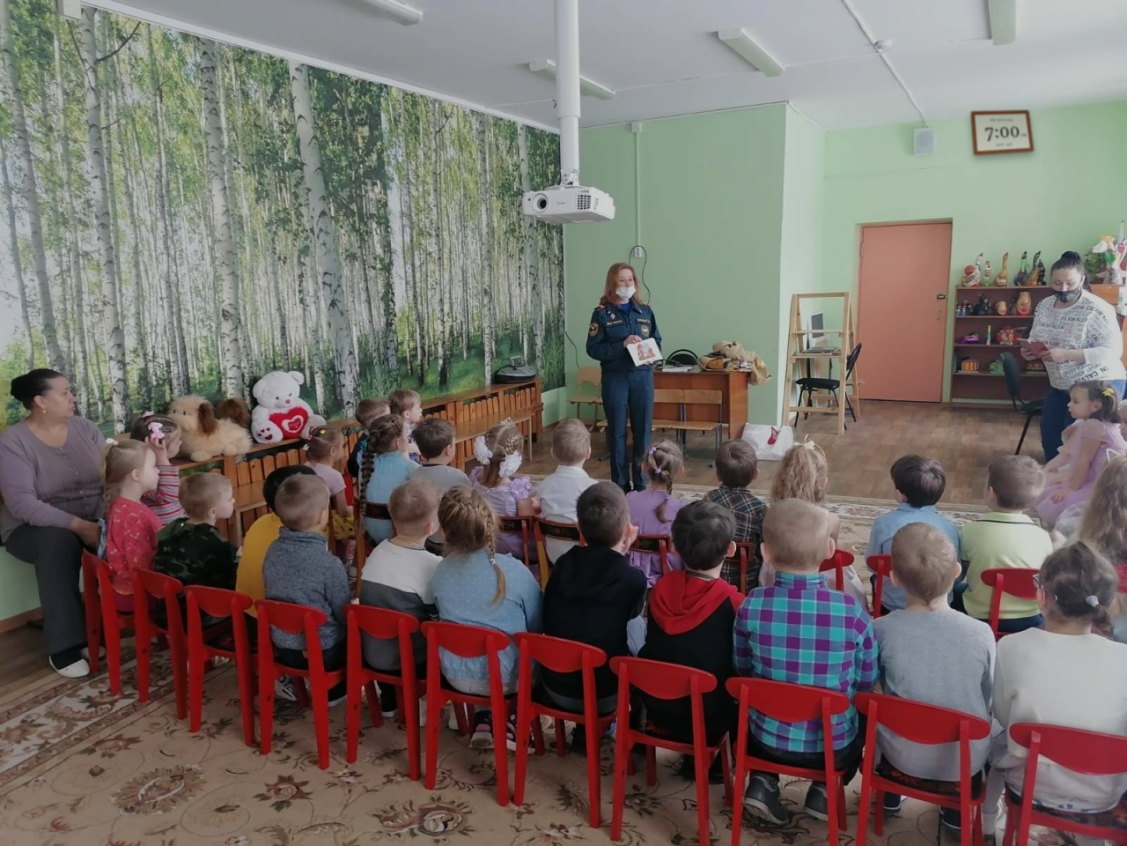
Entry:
7,00
